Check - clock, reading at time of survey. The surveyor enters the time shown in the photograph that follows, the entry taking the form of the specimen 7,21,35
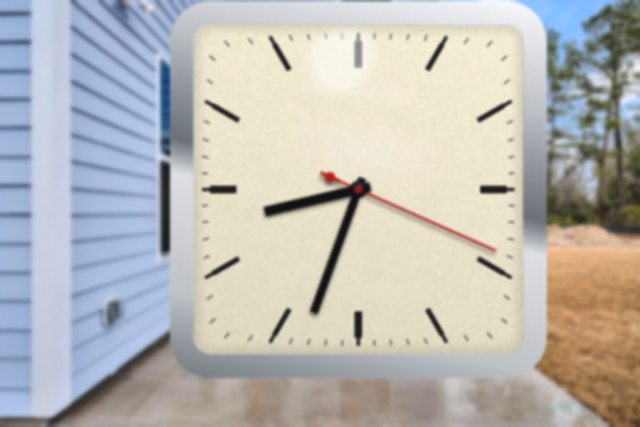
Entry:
8,33,19
